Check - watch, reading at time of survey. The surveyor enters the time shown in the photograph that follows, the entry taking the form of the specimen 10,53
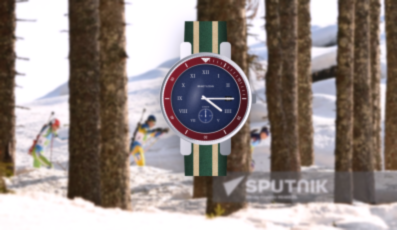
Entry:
4,15
